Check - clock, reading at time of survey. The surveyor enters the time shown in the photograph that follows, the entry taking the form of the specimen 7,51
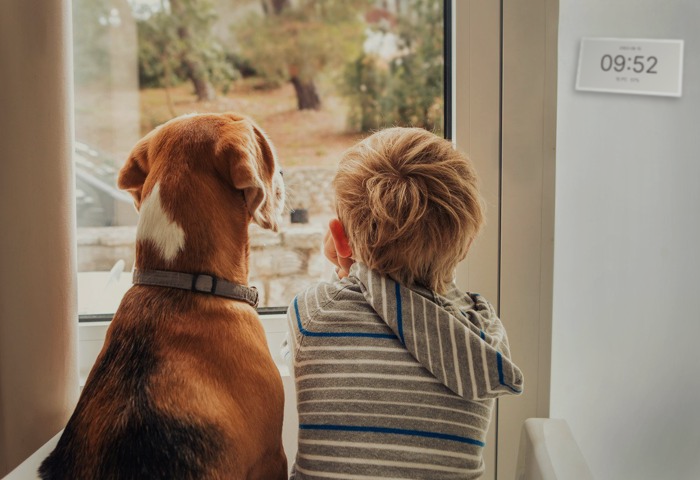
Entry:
9,52
